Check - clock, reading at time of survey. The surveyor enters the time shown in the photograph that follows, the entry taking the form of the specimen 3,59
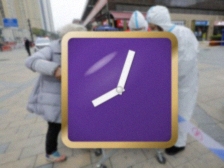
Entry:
8,03
